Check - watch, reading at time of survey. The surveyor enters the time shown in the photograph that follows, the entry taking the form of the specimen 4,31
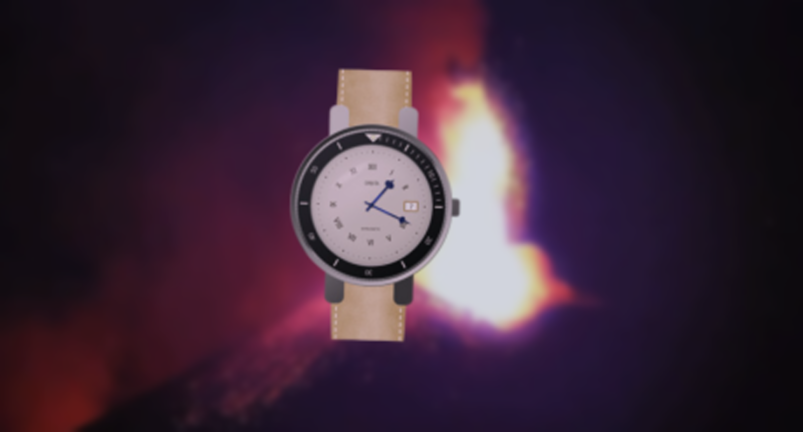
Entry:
1,19
